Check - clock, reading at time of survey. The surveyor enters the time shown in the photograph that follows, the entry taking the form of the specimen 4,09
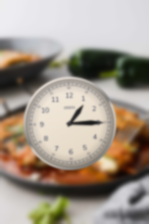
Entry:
1,15
